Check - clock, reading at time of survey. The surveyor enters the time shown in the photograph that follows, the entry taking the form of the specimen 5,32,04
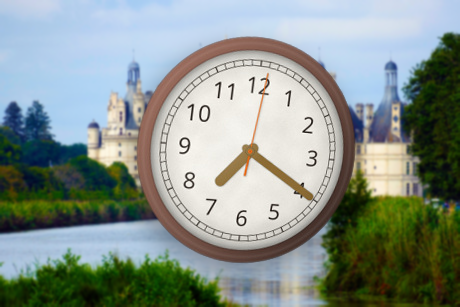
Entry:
7,20,01
